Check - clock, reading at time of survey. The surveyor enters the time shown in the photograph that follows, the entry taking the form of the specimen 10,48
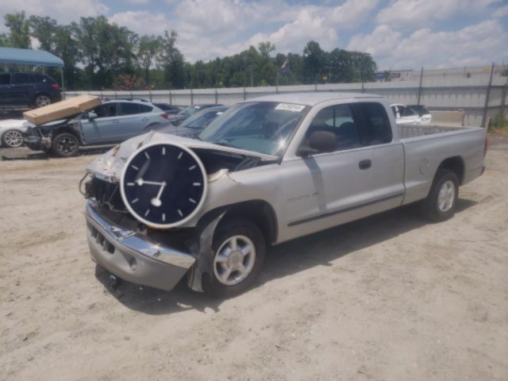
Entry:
6,46
